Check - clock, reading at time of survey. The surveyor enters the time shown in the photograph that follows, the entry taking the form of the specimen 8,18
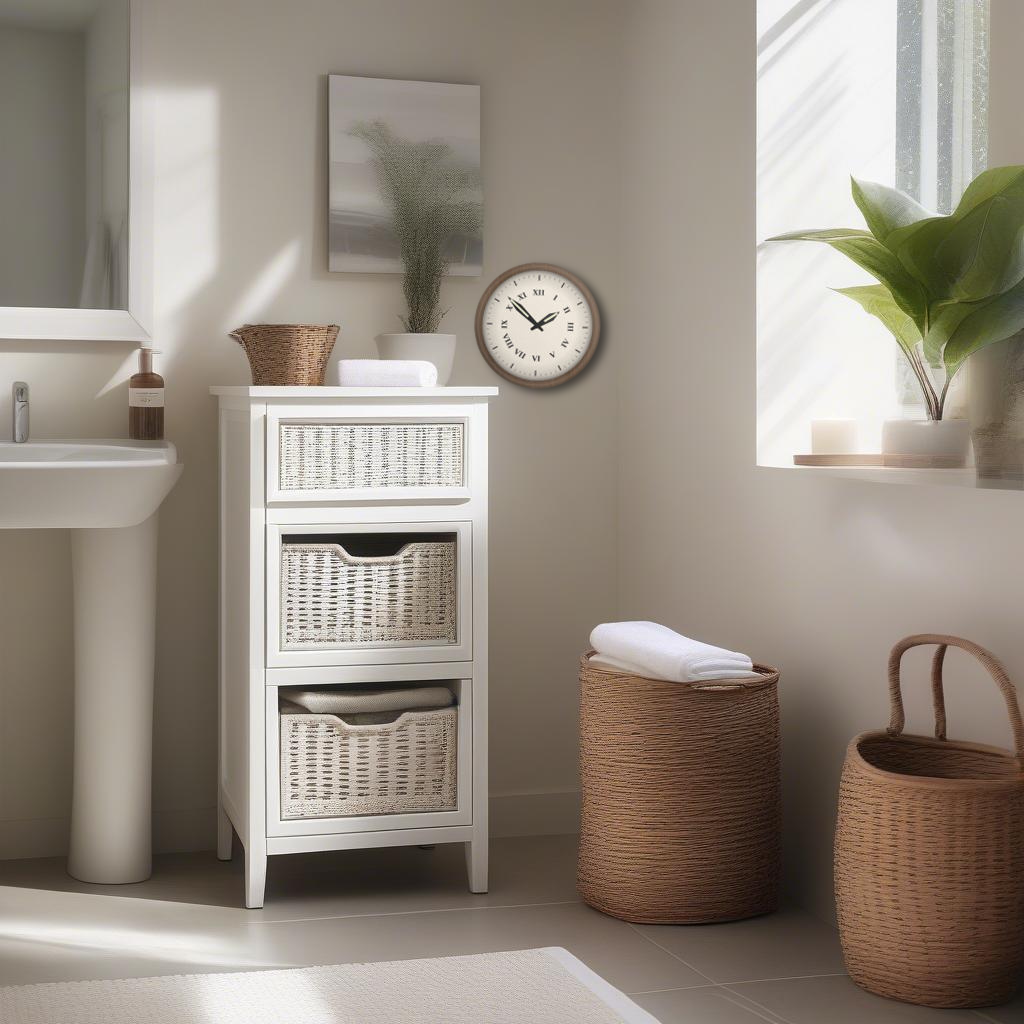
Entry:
1,52
